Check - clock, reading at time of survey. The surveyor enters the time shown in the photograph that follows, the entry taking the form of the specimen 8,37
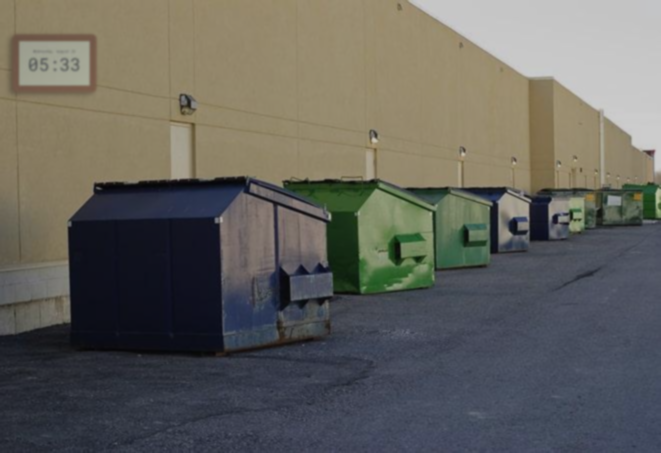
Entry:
5,33
